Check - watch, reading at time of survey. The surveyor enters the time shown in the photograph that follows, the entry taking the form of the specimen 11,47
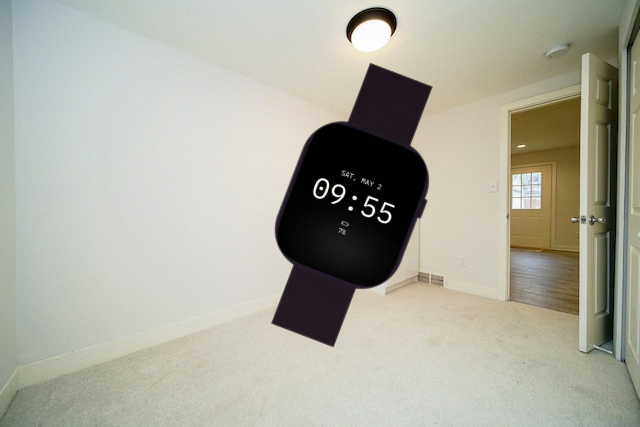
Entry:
9,55
